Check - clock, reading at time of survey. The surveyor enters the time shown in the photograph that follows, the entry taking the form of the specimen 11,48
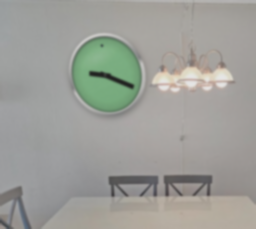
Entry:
9,19
